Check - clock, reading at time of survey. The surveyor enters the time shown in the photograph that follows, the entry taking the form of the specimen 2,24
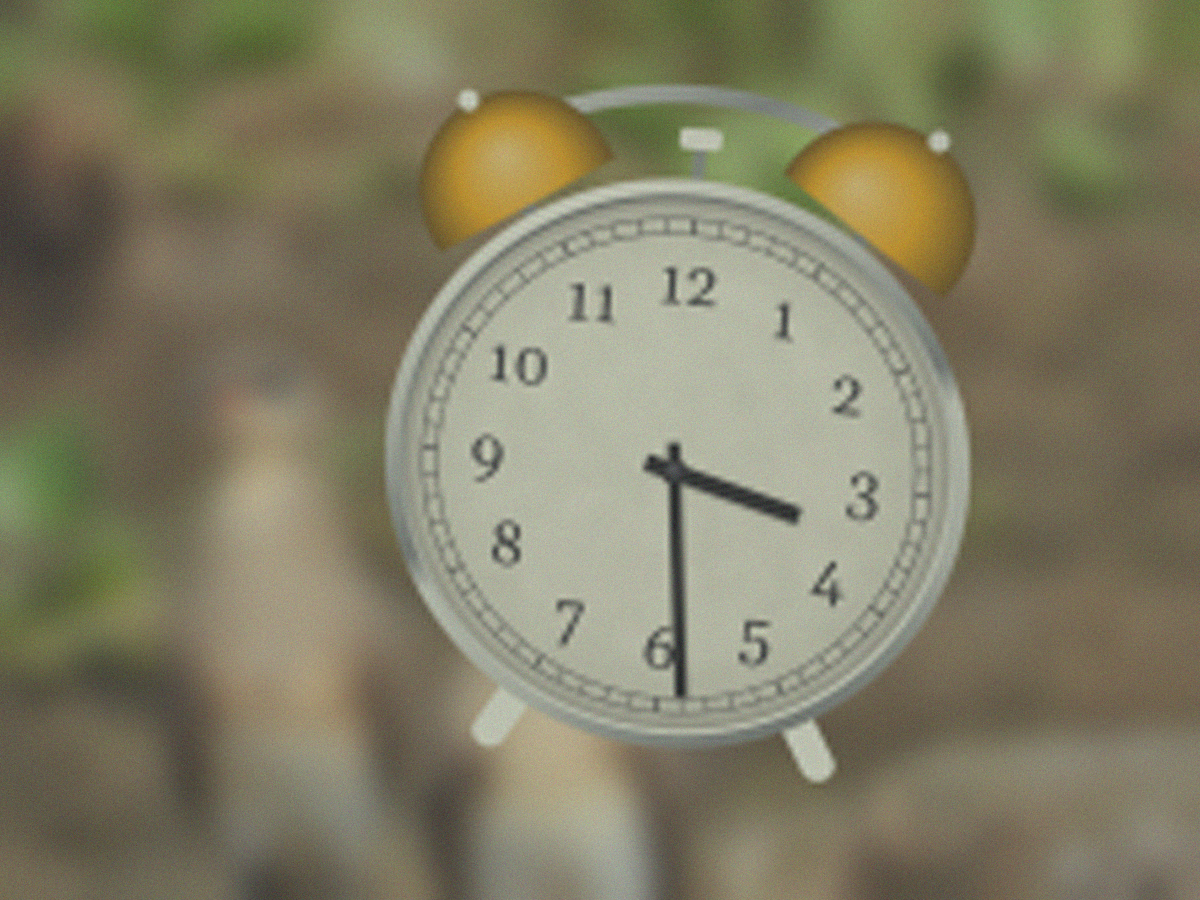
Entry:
3,29
